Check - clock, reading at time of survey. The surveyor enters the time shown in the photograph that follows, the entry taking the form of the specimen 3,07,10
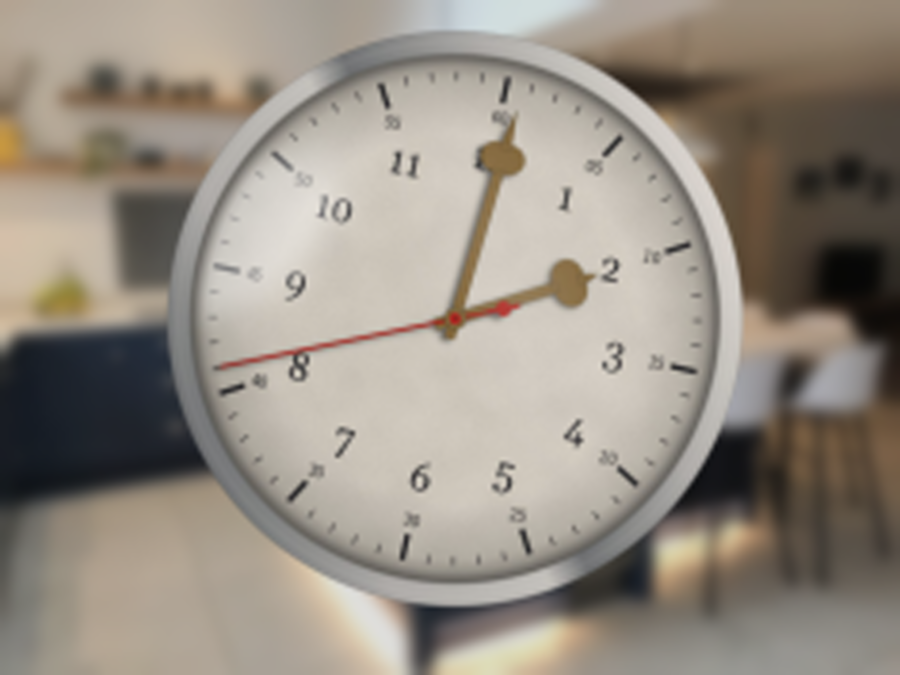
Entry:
2,00,41
